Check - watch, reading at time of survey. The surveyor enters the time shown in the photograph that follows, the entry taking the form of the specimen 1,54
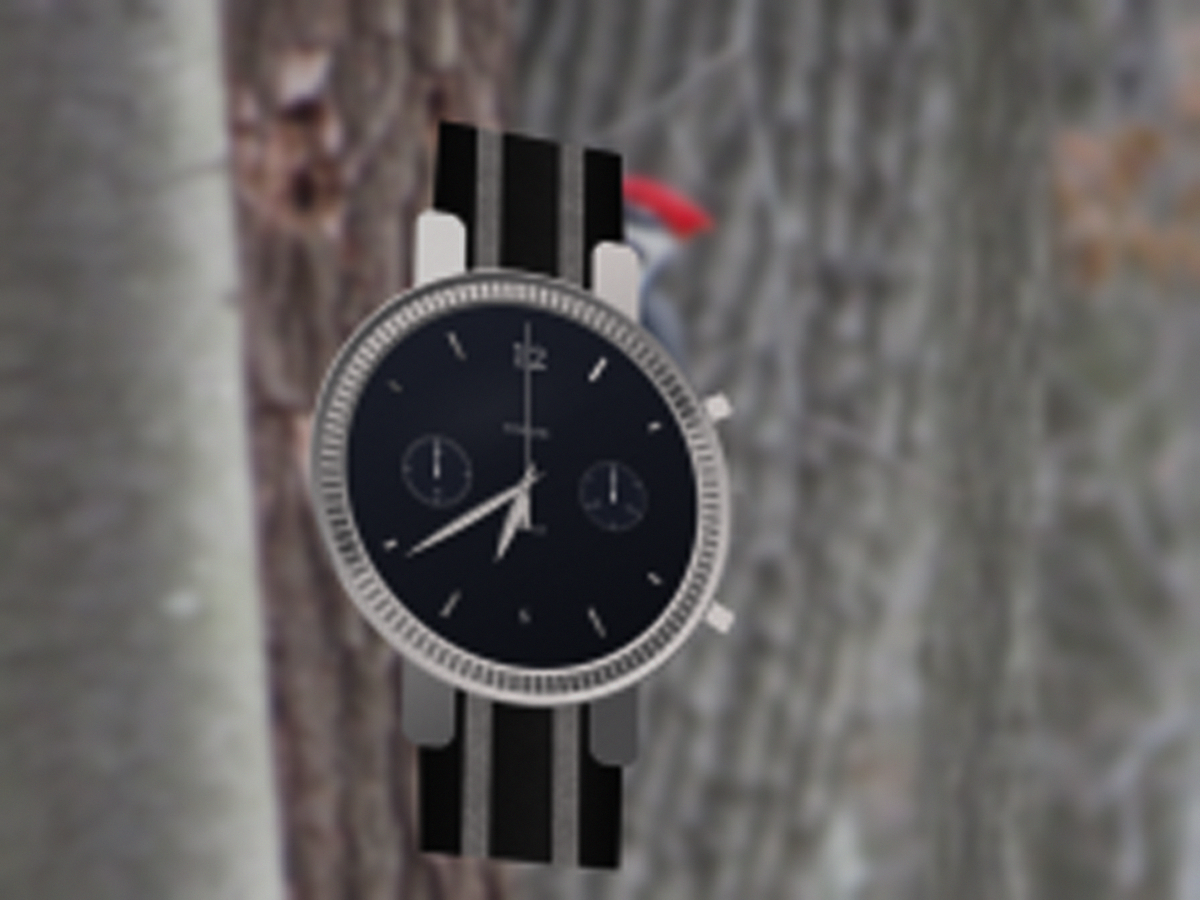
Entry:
6,39
